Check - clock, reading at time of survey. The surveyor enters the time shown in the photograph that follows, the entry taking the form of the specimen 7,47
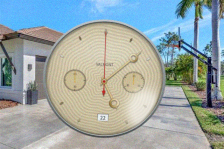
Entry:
5,08
